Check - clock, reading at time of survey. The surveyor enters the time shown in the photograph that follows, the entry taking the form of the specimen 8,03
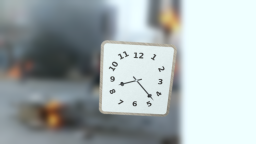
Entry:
8,23
